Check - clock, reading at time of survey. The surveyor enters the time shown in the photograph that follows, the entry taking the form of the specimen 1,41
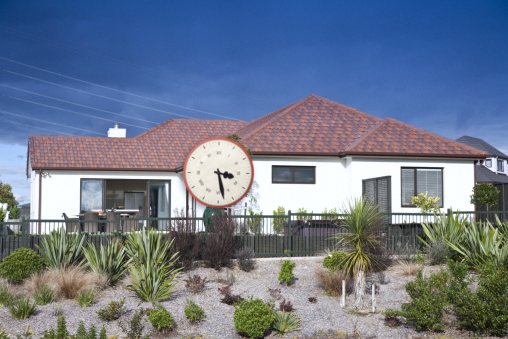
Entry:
3,28
